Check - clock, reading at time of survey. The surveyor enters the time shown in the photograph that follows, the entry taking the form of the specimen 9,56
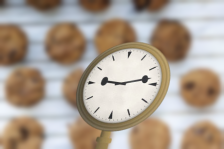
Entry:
9,13
